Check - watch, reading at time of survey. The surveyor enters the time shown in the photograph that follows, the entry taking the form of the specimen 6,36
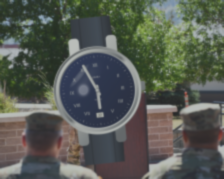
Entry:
5,56
